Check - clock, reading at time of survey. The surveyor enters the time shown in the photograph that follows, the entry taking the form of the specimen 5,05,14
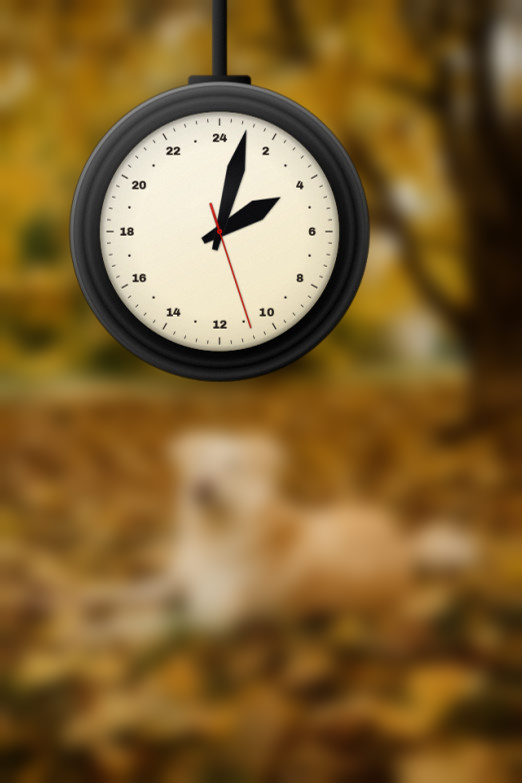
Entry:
4,02,27
